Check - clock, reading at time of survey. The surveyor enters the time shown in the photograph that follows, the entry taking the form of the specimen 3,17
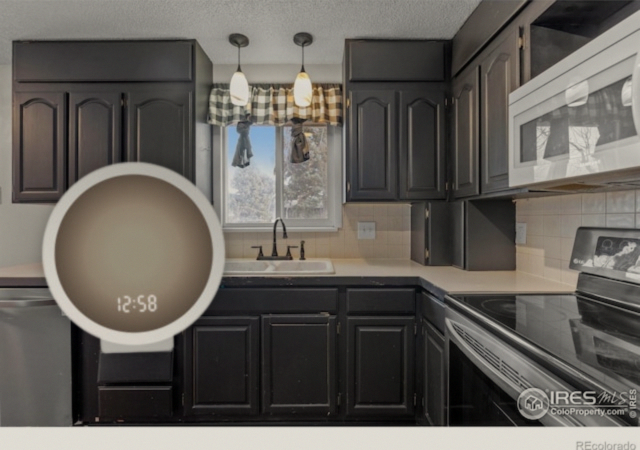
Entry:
12,58
